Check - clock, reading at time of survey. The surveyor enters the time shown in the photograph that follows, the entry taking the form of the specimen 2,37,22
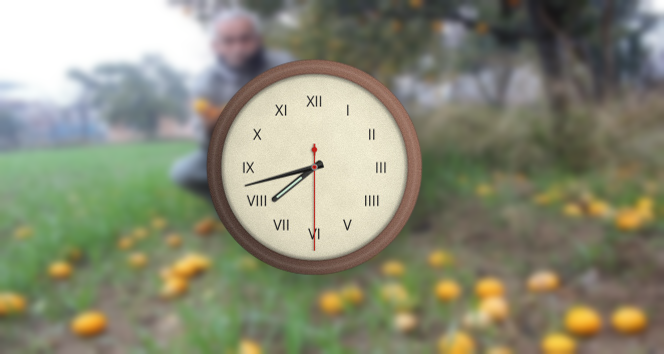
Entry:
7,42,30
